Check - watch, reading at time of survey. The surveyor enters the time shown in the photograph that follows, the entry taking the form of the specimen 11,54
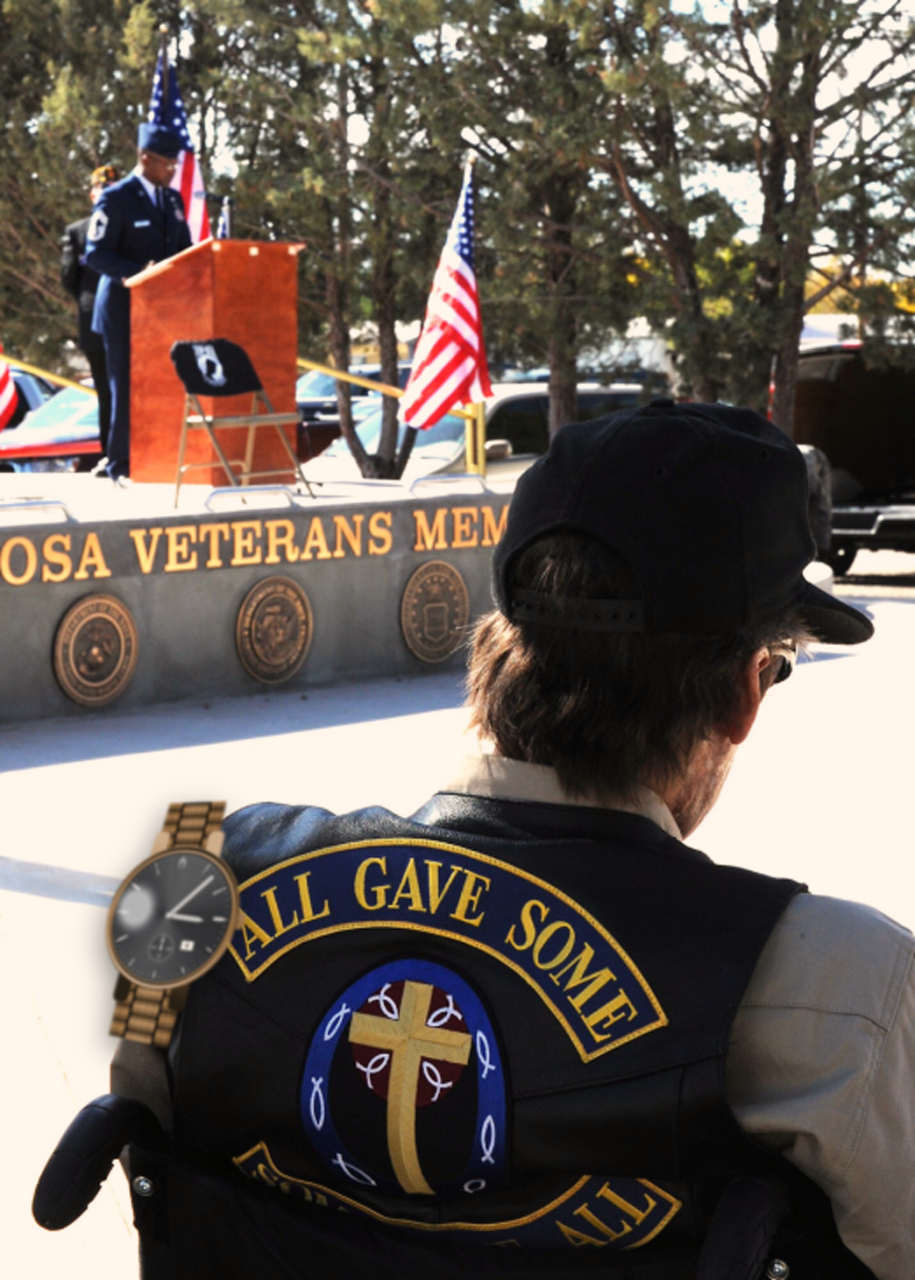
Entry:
3,07
